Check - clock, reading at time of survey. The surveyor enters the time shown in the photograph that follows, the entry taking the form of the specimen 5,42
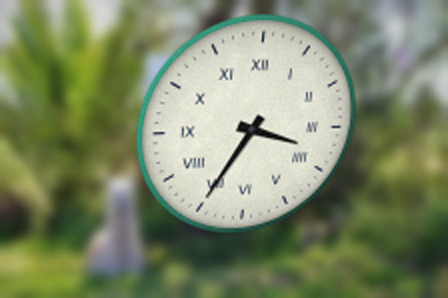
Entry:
3,35
